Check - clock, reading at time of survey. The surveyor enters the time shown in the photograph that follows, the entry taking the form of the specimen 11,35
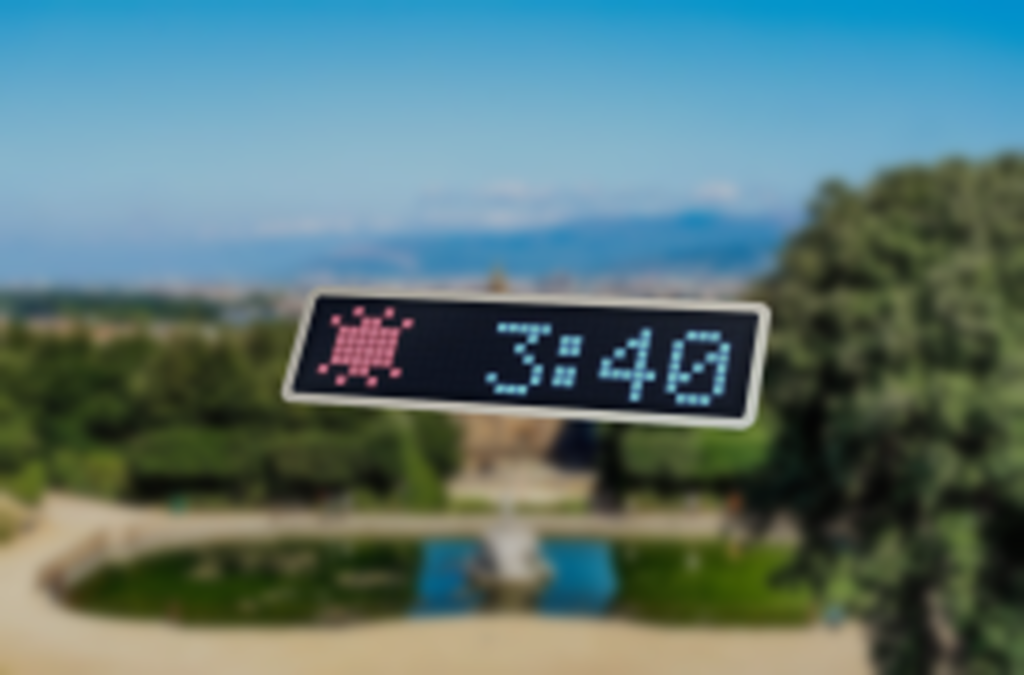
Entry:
3,40
